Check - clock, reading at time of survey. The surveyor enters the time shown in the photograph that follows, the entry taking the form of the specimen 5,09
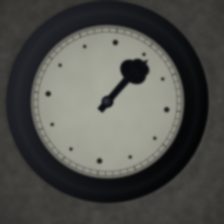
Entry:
1,06
